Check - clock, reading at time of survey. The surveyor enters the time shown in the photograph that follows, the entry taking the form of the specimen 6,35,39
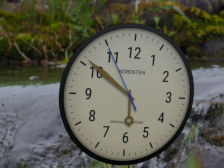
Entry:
5,50,55
